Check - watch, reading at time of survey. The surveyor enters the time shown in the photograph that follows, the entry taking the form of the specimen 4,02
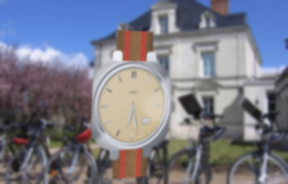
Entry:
6,28
